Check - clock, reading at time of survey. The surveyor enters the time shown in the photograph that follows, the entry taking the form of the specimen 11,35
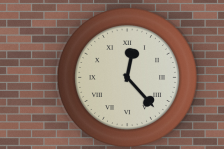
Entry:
12,23
